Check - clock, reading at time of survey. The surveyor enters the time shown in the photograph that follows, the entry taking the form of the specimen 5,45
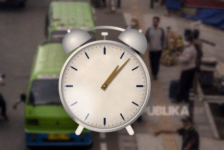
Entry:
1,07
